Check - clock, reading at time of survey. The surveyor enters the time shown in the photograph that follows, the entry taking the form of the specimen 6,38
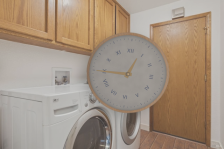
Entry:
12,45
